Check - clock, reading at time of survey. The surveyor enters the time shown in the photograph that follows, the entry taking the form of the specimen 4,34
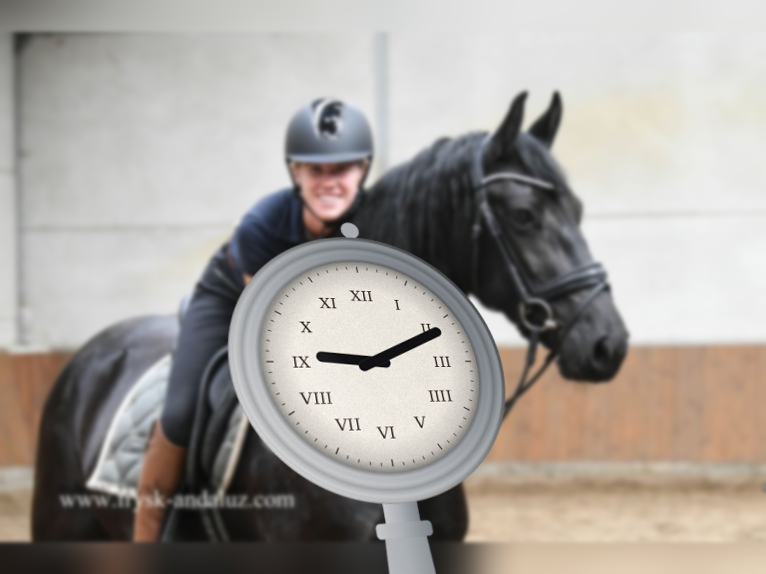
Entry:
9,11
